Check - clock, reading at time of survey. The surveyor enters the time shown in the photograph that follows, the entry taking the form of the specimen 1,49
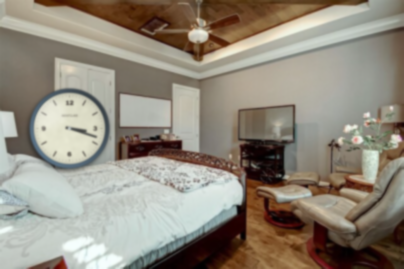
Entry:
3,18
